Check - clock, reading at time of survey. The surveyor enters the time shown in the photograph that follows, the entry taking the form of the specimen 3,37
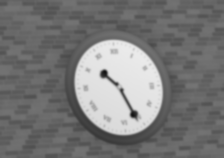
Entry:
10,26
